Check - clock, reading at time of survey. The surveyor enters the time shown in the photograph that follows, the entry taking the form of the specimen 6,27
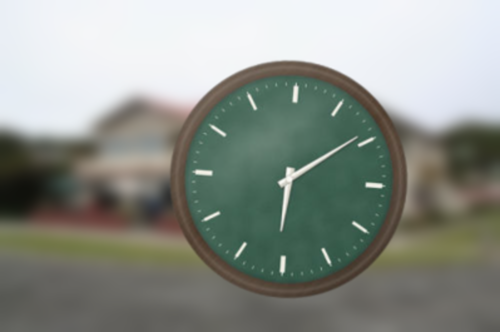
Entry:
6,09
